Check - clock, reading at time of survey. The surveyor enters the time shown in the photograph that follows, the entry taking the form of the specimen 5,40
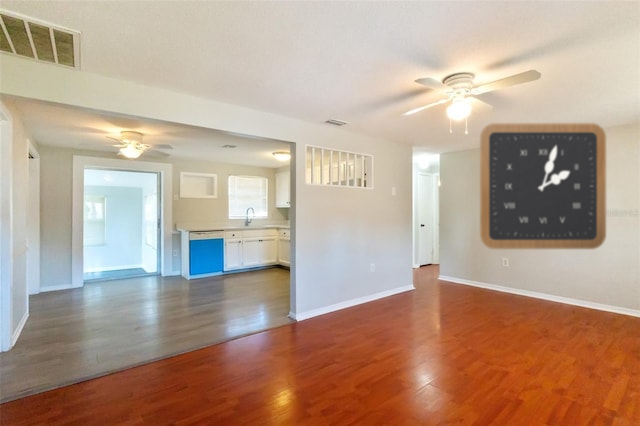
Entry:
2,03
